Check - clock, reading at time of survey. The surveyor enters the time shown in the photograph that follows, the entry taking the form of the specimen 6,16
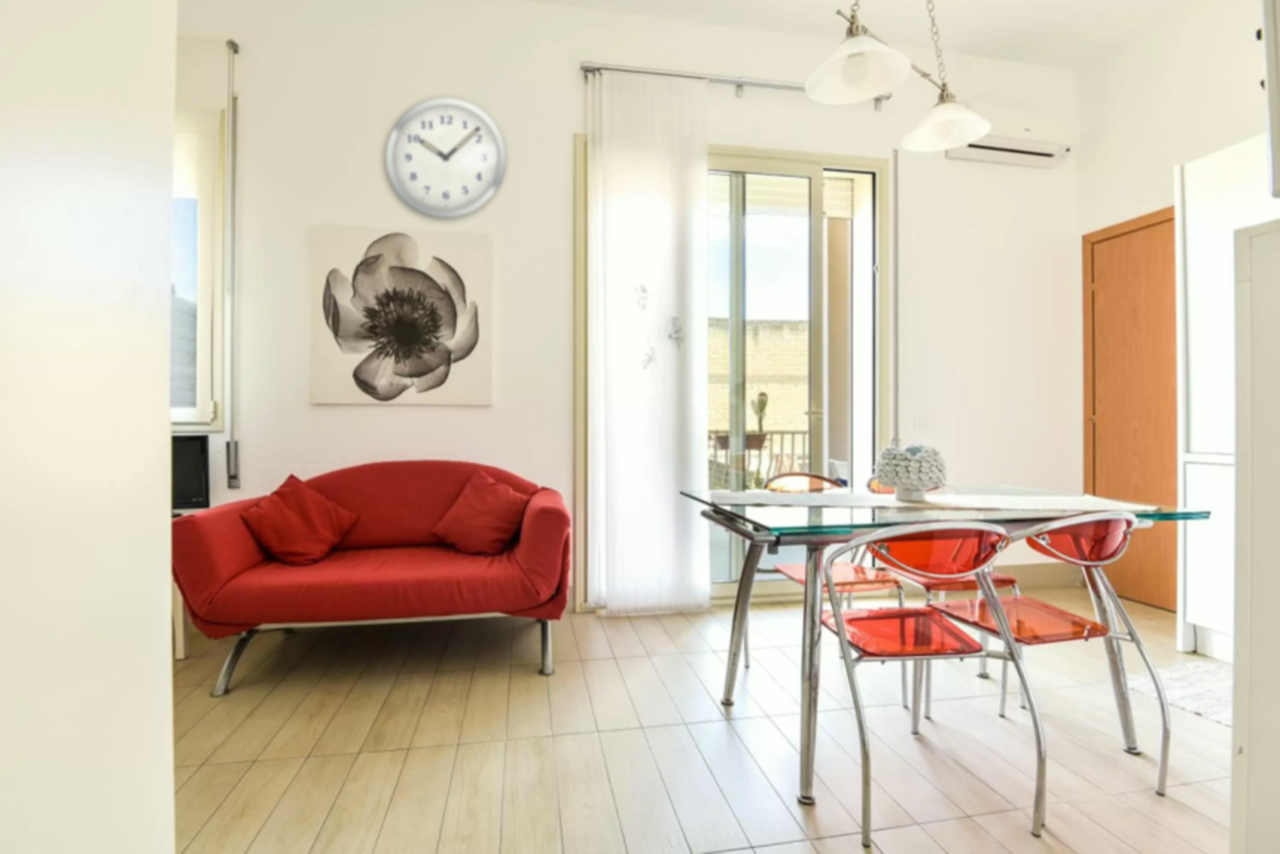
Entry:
10,08
